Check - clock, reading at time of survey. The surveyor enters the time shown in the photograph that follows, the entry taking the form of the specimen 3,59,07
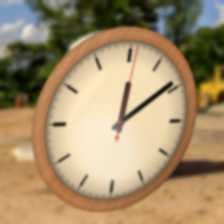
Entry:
12,09,01
